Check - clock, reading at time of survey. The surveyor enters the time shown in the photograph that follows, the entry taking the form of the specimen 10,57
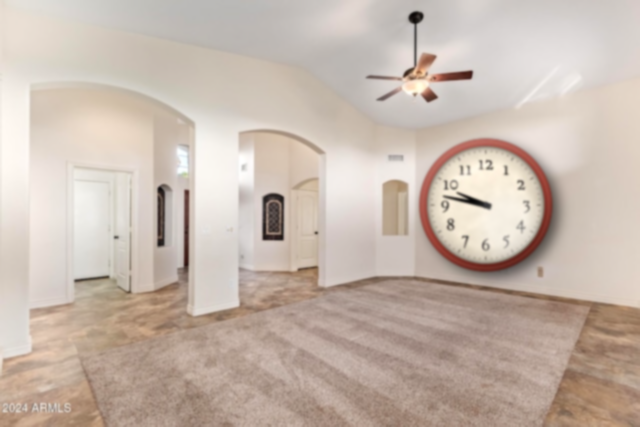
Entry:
9,47
